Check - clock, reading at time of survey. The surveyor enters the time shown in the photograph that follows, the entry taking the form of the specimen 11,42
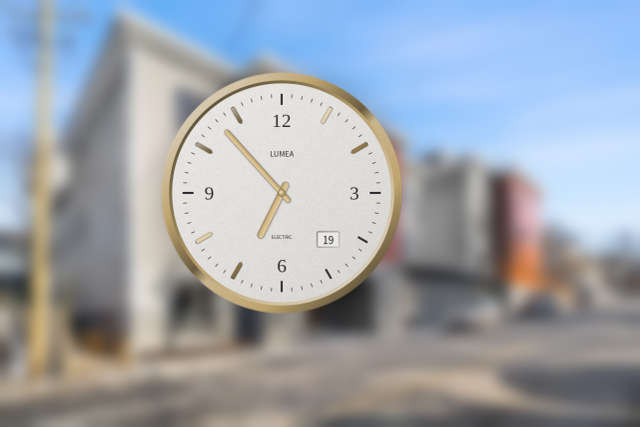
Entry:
6,53
